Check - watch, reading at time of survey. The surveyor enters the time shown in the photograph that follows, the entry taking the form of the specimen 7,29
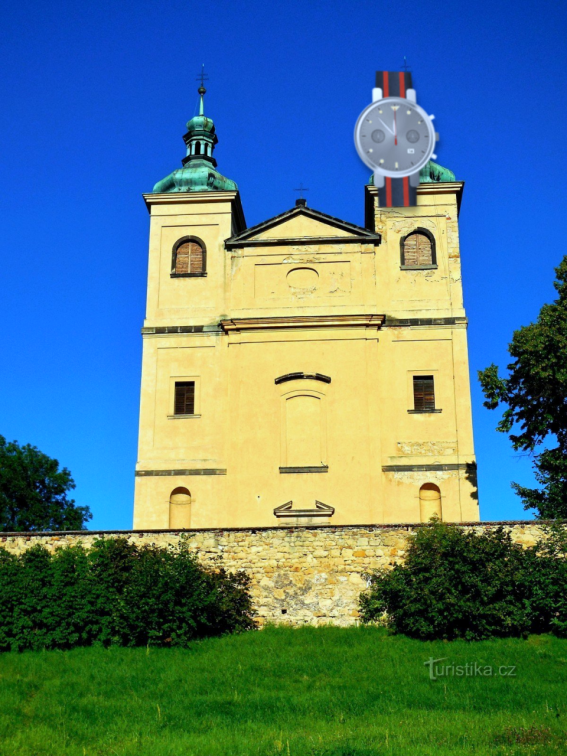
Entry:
11,53
